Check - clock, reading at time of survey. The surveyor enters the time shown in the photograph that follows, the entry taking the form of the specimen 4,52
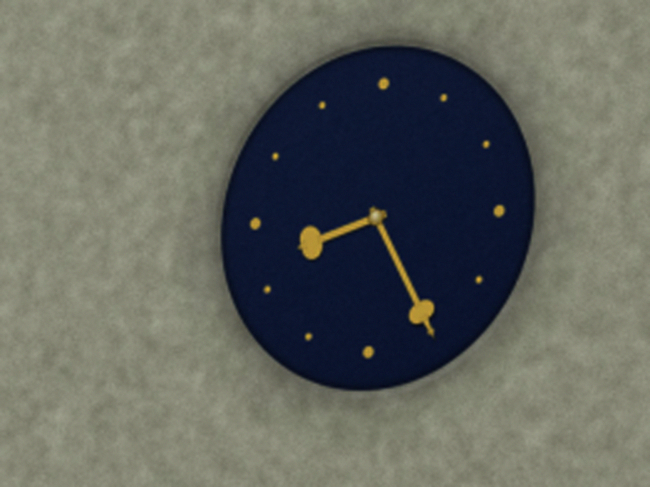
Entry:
8,25
